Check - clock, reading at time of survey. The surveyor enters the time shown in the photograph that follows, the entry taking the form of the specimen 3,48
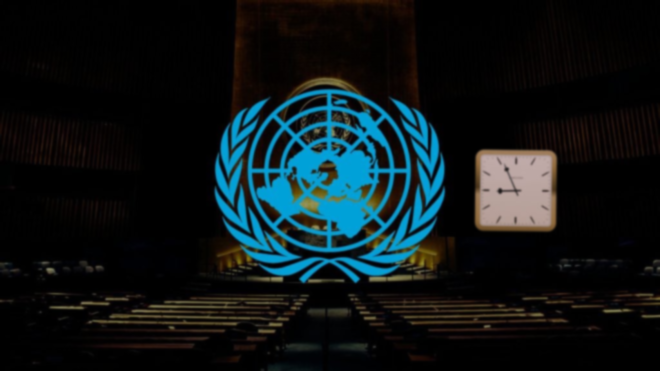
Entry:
8,56
